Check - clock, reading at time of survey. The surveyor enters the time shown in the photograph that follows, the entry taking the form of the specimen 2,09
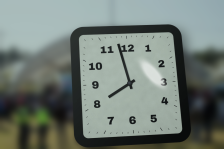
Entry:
7,58
